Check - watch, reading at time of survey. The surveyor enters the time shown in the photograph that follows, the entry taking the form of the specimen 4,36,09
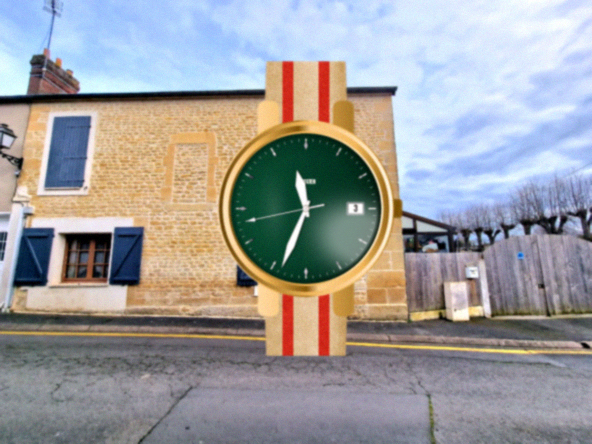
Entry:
11,33,43
